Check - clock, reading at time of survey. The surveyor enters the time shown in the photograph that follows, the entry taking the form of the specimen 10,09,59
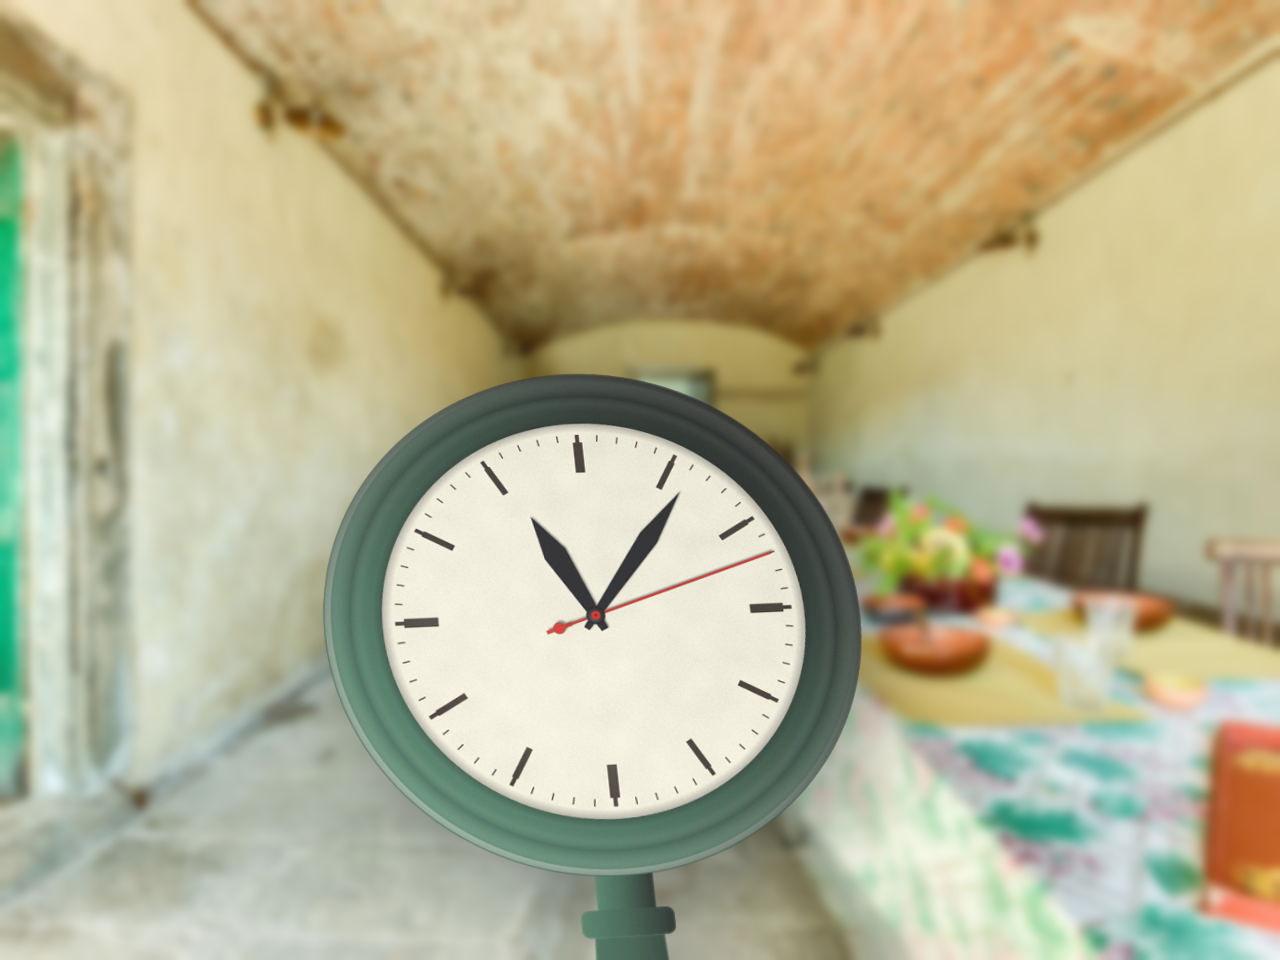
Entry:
11,06,12
